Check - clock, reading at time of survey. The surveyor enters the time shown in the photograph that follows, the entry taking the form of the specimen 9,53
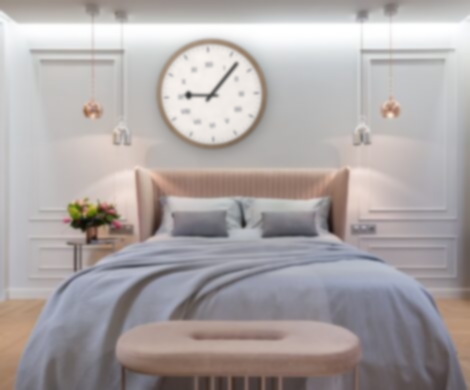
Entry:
9,07
